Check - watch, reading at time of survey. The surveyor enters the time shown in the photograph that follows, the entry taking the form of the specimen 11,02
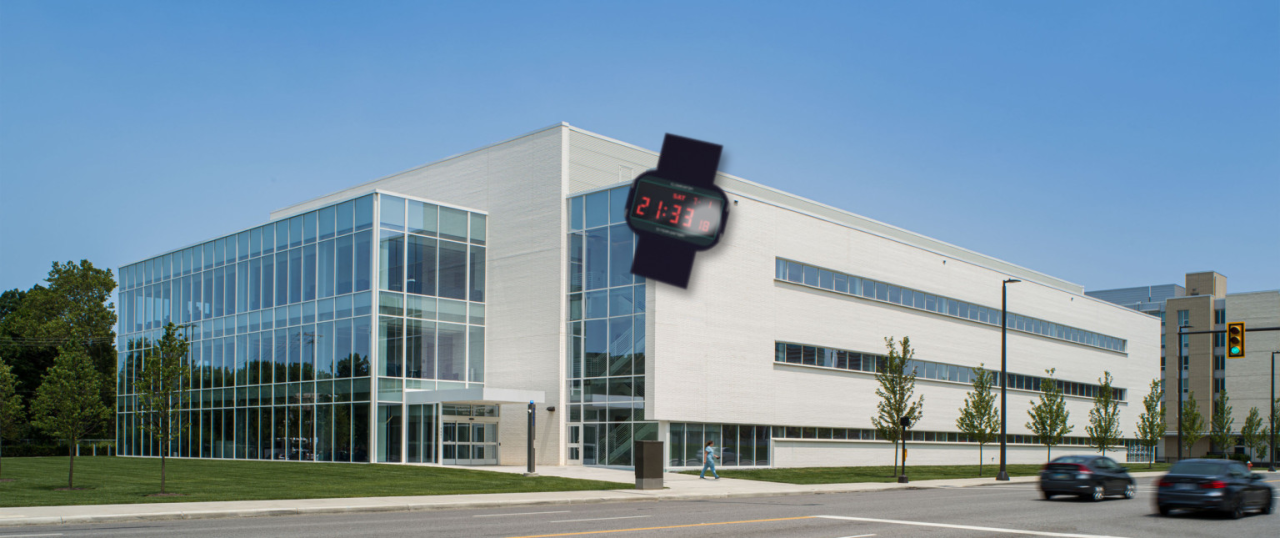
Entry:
21,33
